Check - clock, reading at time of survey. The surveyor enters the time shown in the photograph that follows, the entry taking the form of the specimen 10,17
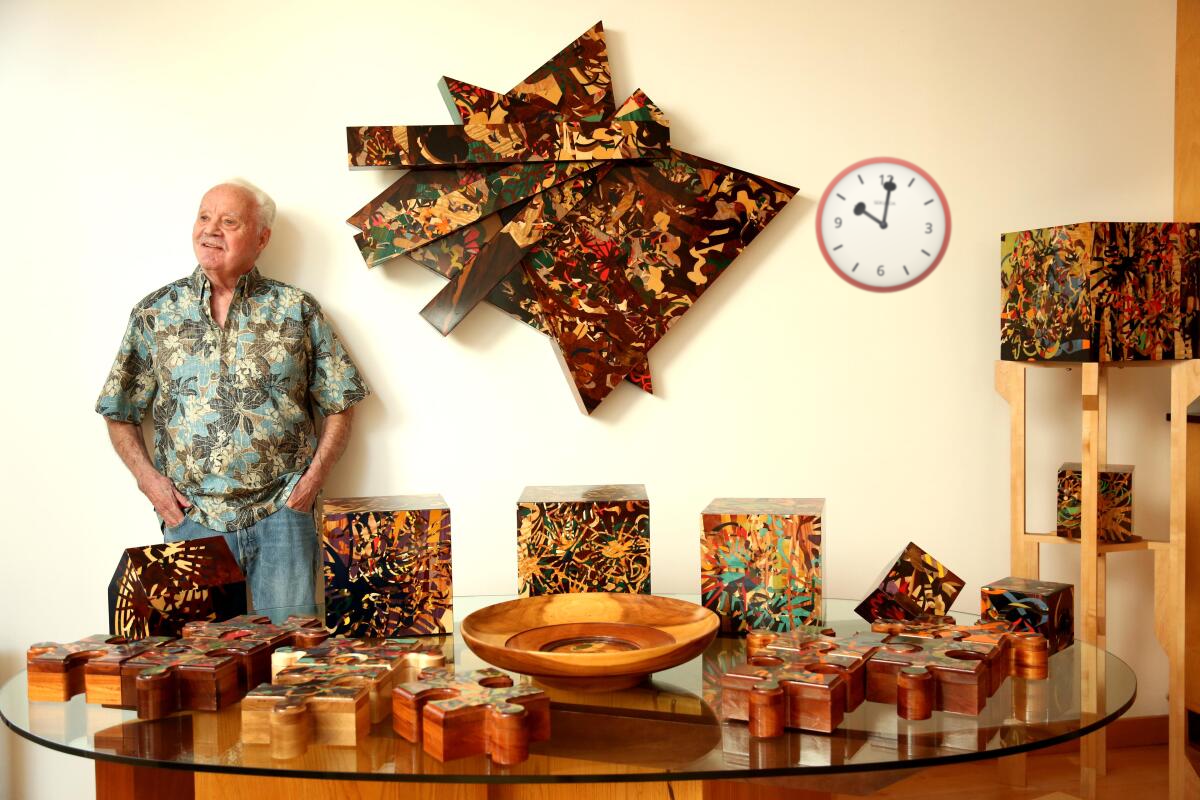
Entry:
10,01
